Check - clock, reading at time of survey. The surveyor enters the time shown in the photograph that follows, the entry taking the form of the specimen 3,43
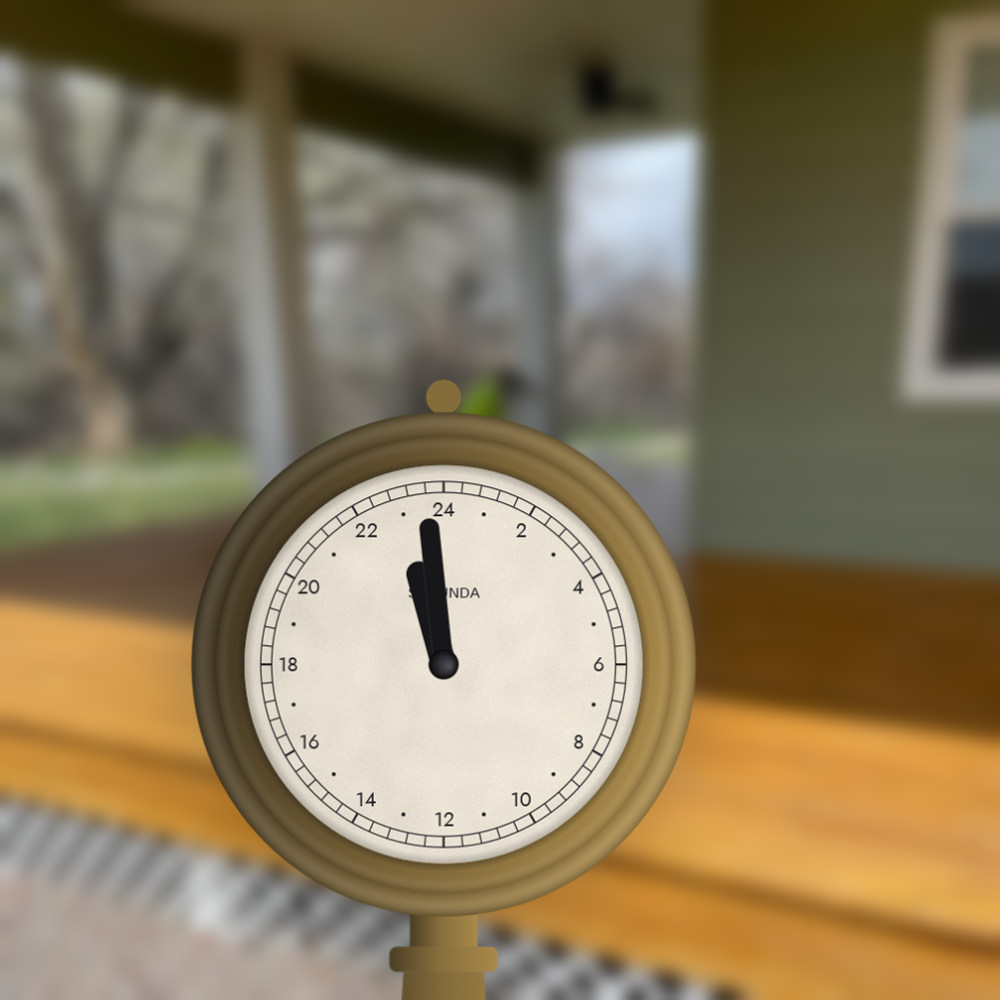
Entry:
22,59
